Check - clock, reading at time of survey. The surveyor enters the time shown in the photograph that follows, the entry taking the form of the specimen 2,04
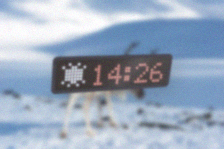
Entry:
14,26
